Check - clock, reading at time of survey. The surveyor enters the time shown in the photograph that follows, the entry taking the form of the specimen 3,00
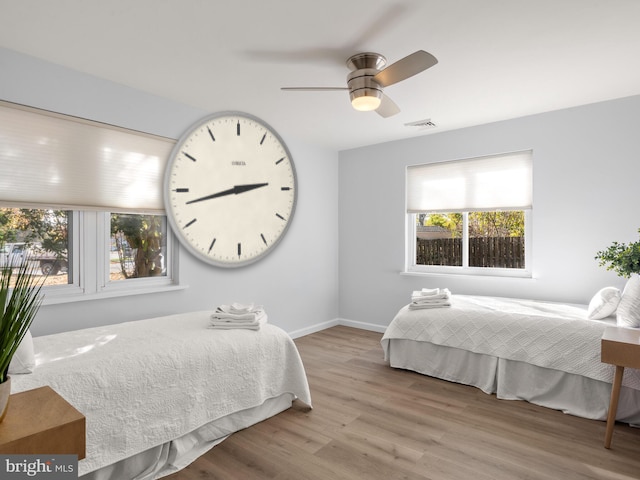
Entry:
2,43
